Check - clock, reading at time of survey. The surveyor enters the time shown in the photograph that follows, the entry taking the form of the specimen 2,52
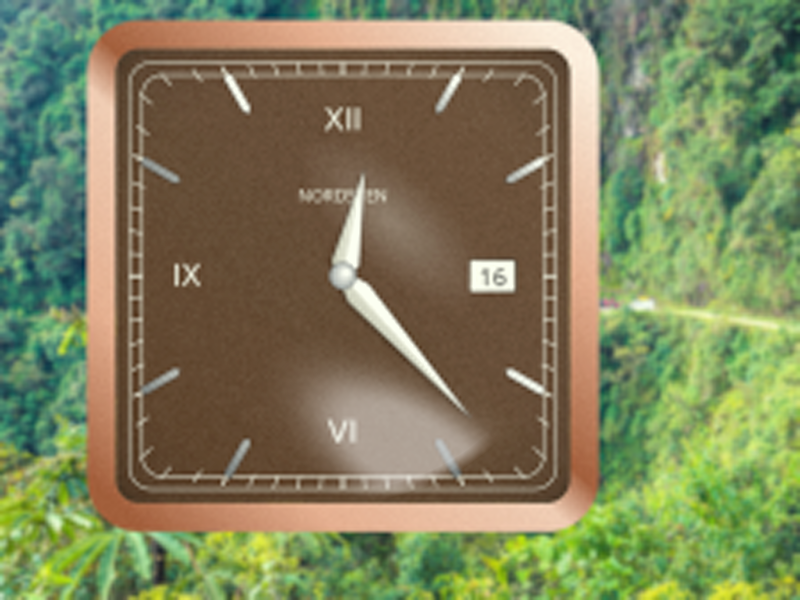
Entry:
12,23
